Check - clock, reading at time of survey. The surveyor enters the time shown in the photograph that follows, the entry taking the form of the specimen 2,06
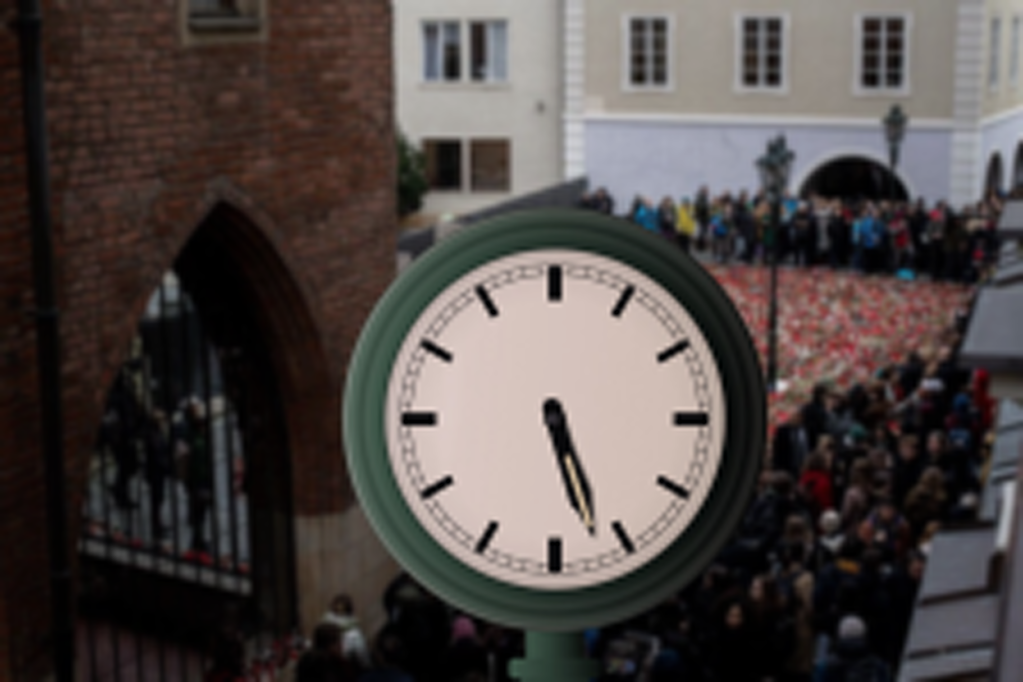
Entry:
5,27
